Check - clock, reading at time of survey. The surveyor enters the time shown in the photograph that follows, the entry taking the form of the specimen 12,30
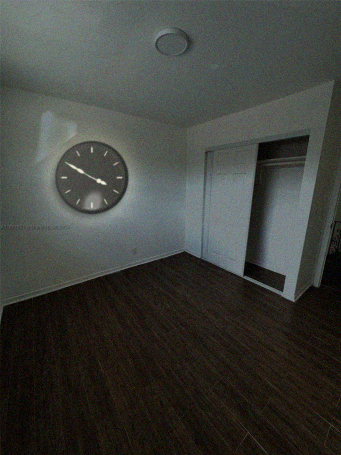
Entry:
3,50
